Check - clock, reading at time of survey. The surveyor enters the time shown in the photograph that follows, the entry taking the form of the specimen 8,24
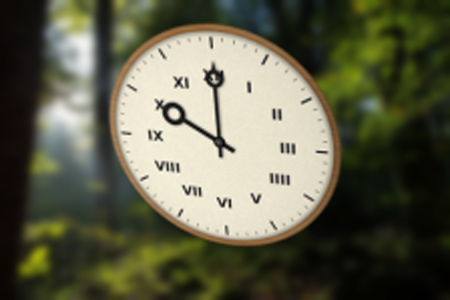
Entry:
10,00
